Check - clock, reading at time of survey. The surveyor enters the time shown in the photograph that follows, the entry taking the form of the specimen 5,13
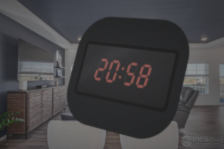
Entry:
20,58
